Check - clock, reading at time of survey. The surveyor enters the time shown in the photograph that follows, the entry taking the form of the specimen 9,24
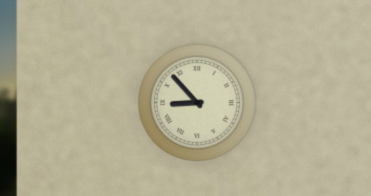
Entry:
8,53
